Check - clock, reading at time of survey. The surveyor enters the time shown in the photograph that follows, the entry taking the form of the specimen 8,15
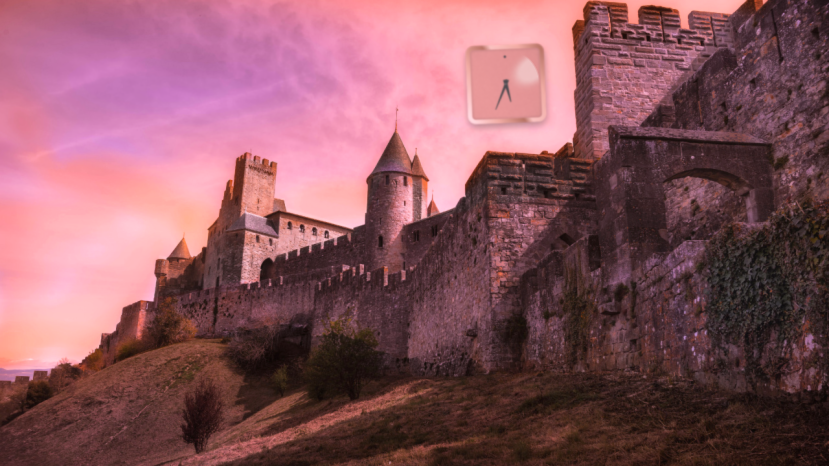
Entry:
5,34
